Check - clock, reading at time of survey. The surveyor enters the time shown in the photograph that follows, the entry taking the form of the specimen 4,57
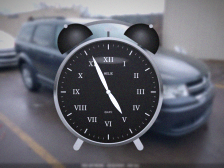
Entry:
4,56
